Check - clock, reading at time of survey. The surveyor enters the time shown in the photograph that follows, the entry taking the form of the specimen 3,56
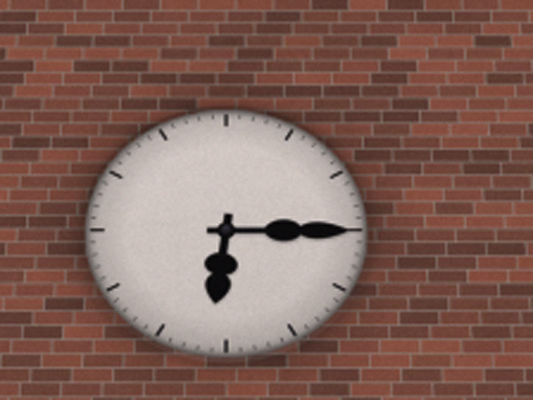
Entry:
6,15
